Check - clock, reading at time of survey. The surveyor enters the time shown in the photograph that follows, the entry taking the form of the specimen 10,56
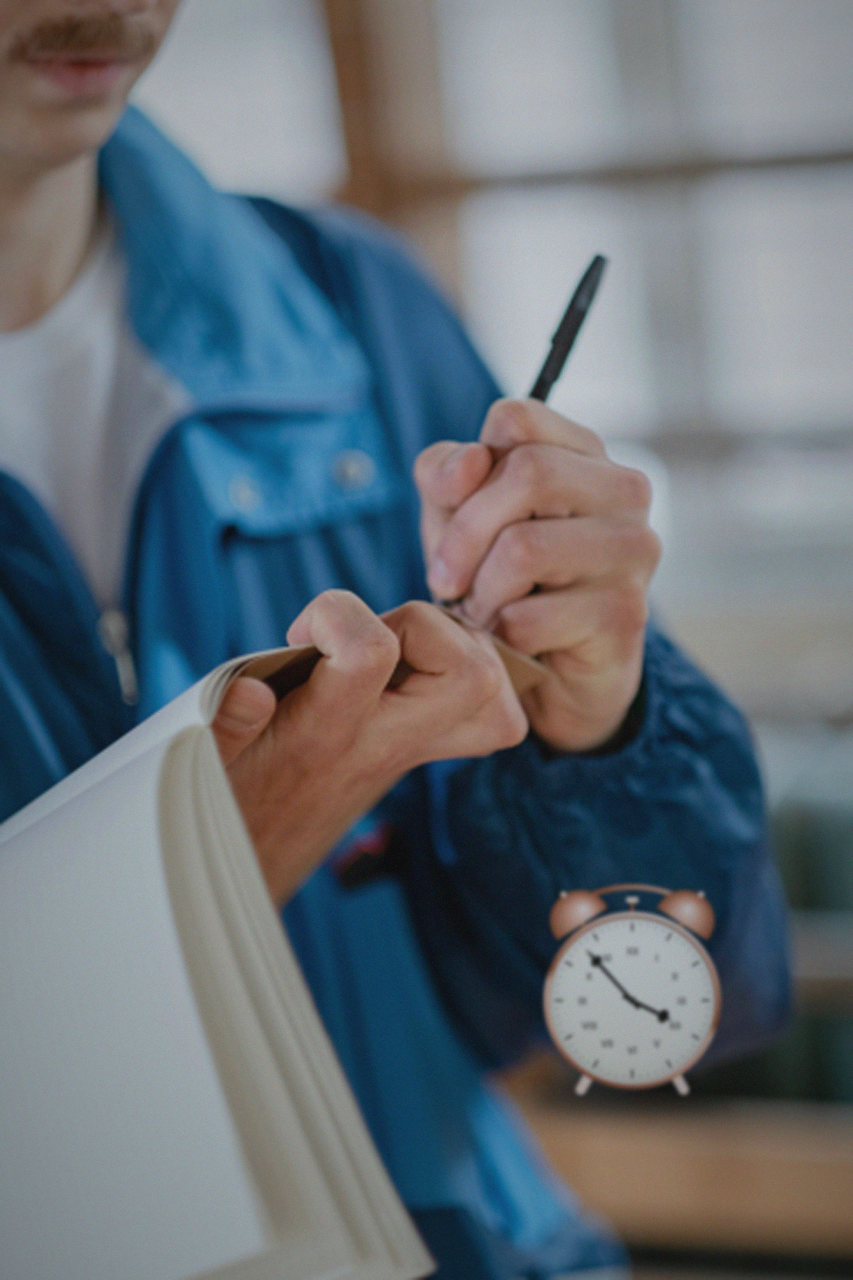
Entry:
3,53
